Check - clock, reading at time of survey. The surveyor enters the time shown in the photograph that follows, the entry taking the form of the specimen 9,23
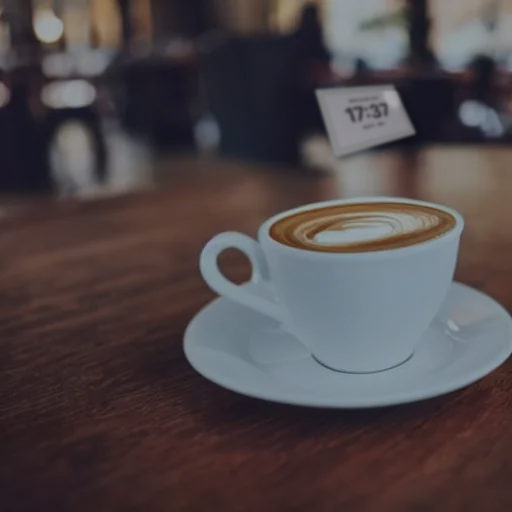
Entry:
17,37
